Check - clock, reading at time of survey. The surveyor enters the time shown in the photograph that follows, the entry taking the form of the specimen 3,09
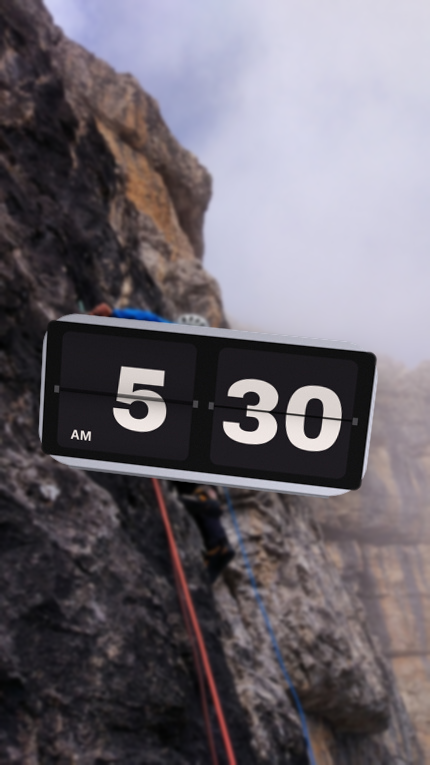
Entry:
5,30
